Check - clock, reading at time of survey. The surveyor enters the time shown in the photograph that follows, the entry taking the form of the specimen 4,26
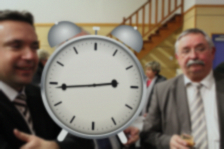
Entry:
2,44
